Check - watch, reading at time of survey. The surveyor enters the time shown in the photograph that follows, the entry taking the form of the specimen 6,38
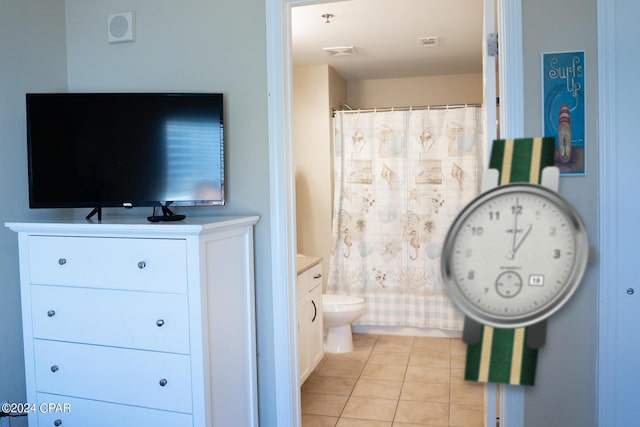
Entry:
1,00
